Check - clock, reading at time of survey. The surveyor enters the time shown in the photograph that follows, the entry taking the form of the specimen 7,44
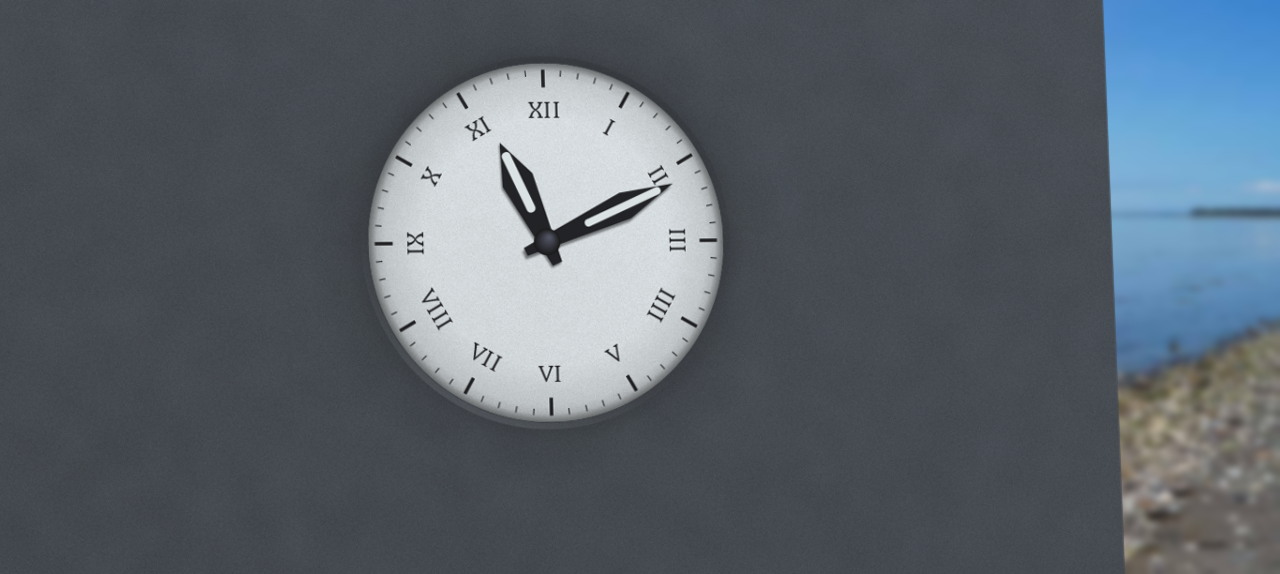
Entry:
11,11
